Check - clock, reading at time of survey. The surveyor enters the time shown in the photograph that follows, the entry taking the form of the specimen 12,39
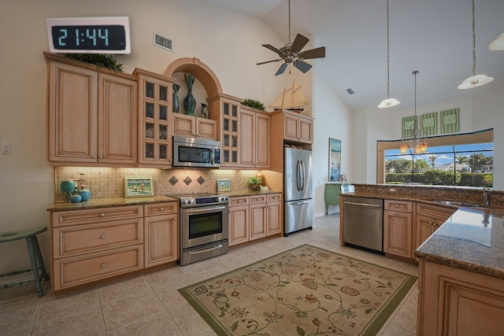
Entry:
21,44
